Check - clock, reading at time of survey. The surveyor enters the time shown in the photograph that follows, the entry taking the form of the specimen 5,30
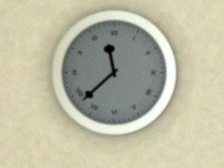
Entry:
11,38
